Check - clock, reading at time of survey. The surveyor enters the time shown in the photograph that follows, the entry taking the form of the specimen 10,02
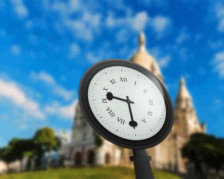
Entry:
9,30
